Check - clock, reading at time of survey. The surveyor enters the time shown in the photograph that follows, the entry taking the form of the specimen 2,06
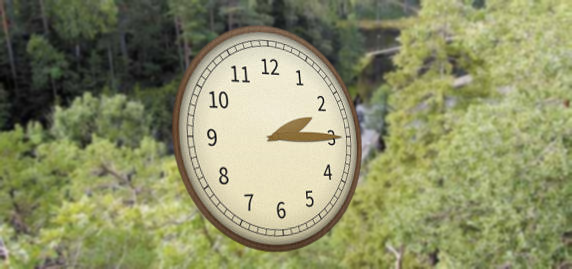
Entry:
2,15
